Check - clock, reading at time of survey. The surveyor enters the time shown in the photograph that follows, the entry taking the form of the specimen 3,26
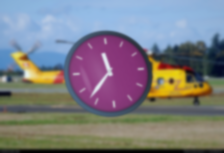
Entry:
11,37
